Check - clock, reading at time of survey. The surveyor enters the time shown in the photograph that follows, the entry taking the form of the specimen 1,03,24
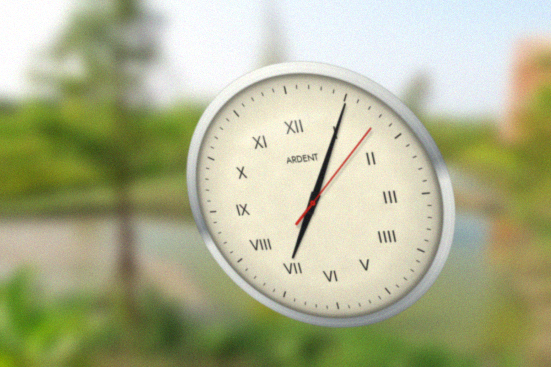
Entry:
7,05,08
